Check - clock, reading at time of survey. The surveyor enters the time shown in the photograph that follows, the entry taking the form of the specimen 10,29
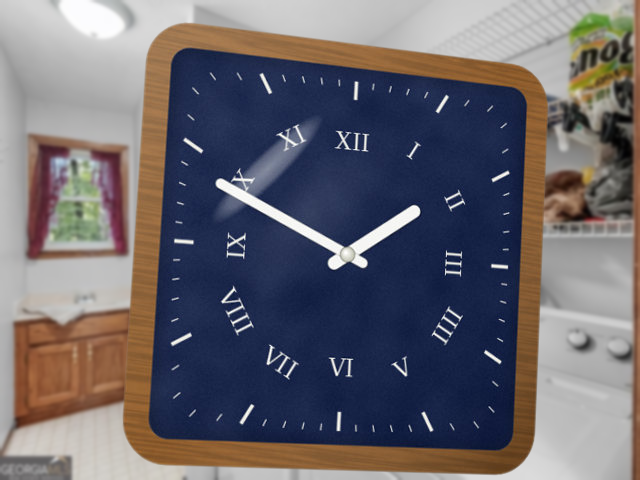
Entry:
1,49
